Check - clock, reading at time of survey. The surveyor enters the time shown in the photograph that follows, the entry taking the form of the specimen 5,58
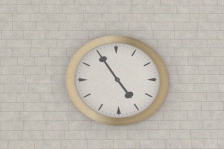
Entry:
4,55
